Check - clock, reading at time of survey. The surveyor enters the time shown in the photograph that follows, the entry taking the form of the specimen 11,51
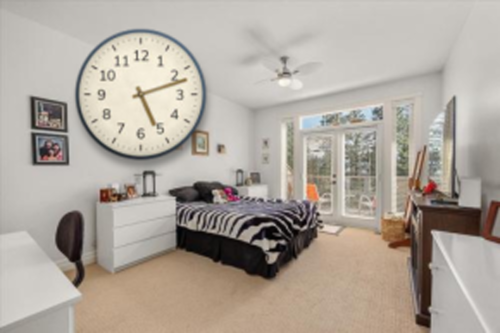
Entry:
5,12
